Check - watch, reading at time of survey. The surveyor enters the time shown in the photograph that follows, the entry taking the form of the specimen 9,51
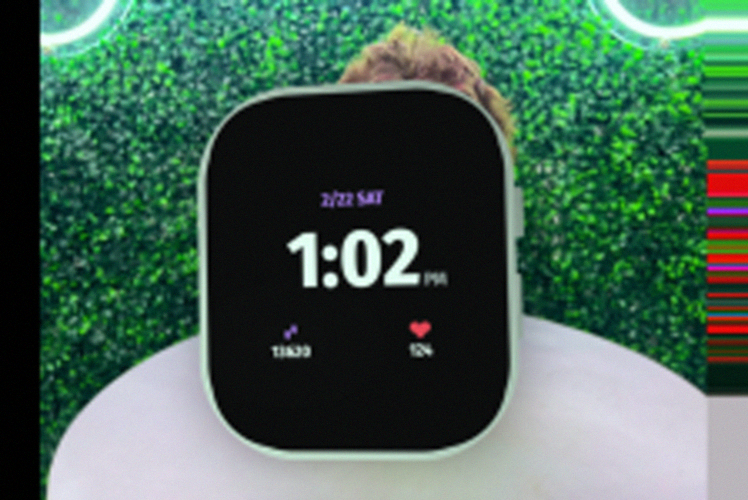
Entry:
1,02
